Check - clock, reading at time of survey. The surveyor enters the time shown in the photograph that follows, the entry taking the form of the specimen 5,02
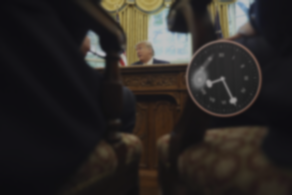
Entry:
8,26
